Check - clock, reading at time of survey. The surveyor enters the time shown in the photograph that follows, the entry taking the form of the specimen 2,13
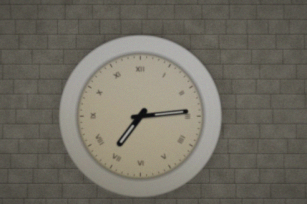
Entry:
7,14
